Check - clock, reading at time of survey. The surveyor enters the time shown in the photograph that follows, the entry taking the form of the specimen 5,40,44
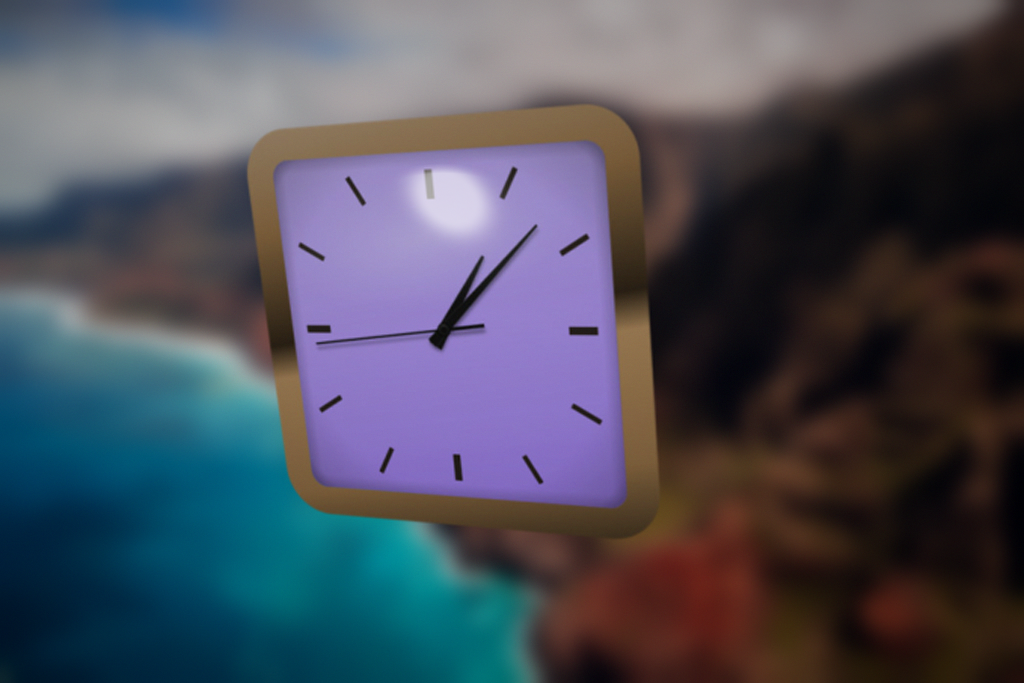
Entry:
1,07,44
